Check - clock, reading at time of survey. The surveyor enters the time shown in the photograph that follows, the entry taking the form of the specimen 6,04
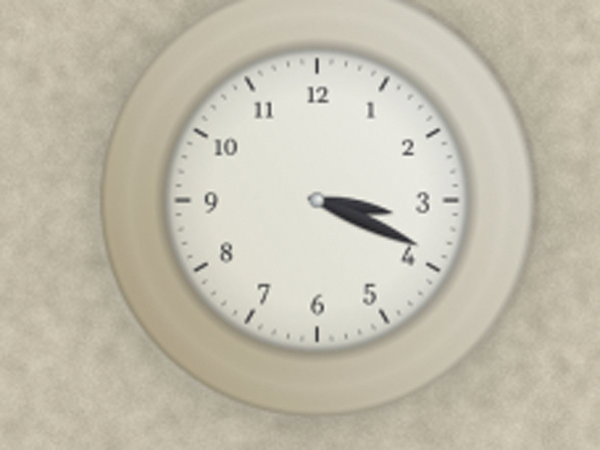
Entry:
3,19
